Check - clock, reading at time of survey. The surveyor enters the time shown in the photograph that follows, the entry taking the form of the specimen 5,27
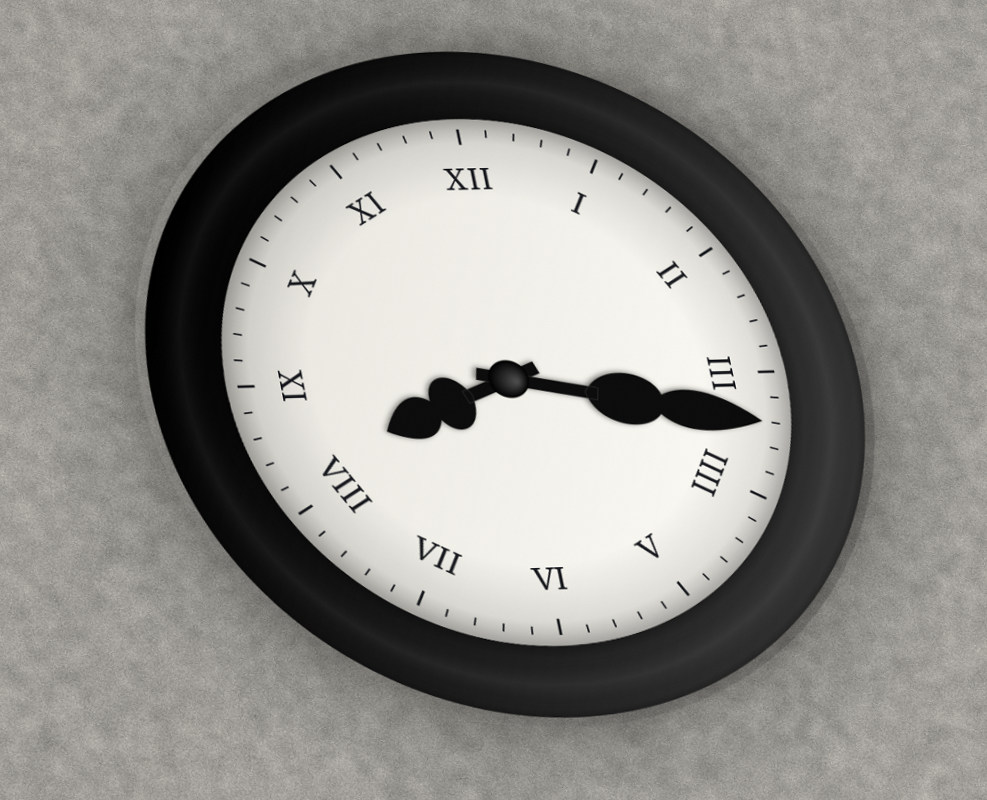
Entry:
8,17
